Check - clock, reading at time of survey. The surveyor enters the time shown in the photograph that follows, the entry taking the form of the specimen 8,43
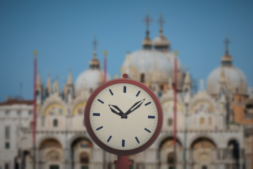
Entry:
10,08
